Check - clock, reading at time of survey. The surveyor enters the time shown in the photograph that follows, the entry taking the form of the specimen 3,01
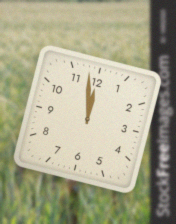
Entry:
11,58
